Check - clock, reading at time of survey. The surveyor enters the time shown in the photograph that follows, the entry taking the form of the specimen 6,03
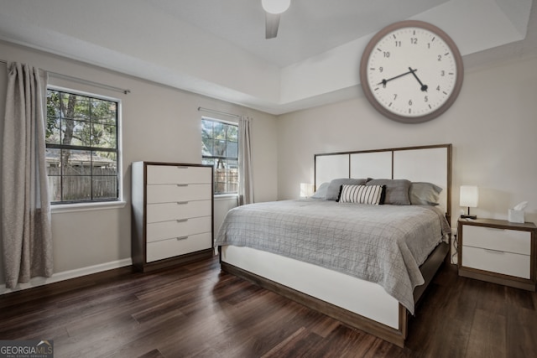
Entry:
4,41
